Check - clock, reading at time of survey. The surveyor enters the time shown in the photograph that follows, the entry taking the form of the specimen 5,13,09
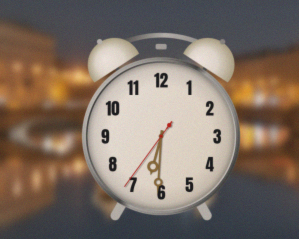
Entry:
6,30,36
